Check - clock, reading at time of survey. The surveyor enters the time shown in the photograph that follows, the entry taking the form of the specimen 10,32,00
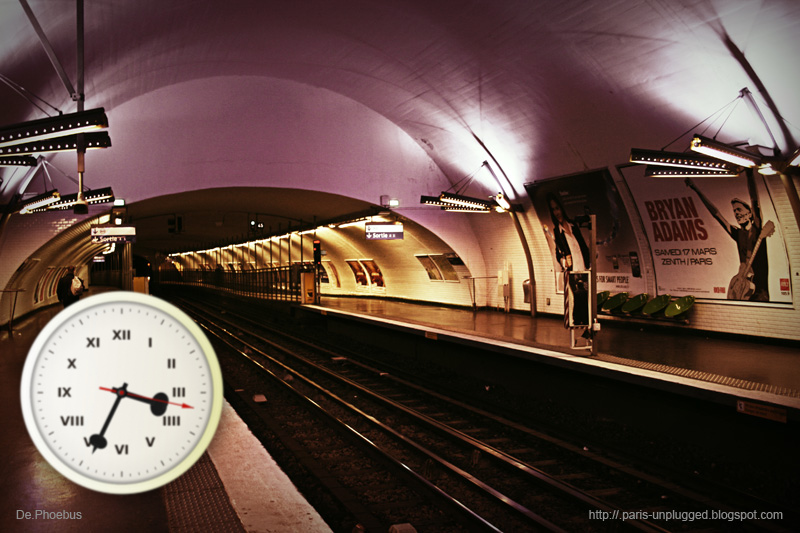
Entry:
3,34,17
